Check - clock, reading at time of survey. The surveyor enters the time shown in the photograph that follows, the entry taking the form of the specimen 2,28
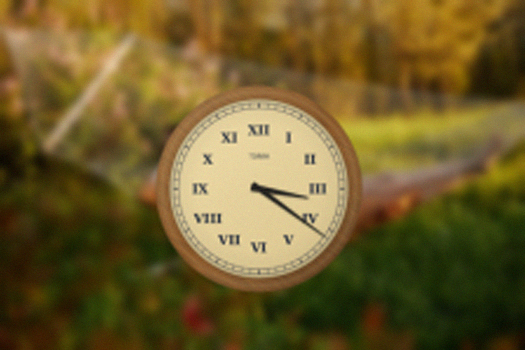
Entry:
3,21
